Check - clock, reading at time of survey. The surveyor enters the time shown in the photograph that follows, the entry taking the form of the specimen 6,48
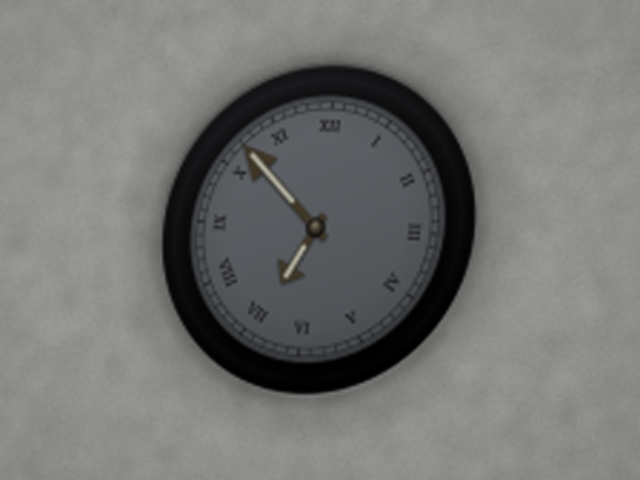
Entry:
6,52
